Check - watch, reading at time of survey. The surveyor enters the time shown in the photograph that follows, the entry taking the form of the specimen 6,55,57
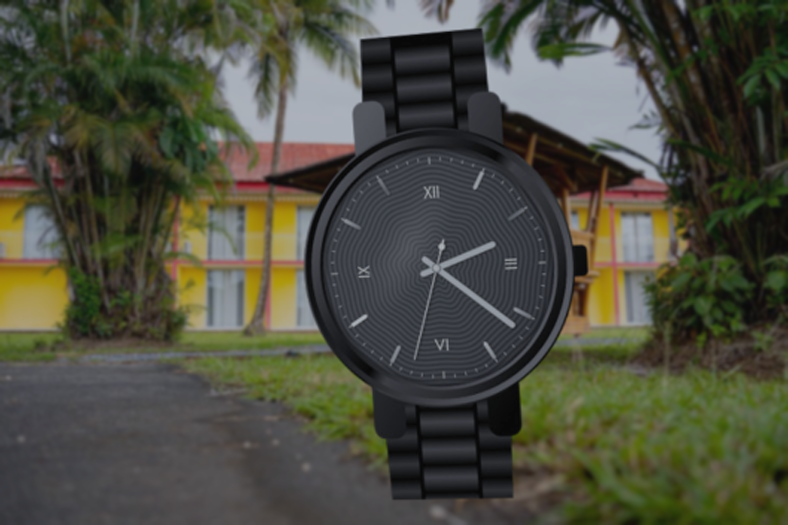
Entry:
2,21,33
